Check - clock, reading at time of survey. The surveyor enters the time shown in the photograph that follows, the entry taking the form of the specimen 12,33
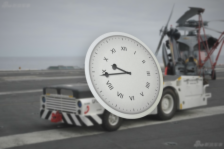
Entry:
9,44
